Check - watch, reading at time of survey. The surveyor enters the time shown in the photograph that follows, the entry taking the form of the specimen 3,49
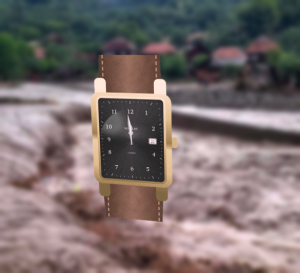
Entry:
11,59
